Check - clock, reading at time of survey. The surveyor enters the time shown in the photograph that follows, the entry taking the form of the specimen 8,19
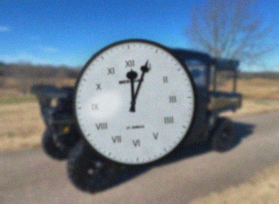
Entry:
12,04
